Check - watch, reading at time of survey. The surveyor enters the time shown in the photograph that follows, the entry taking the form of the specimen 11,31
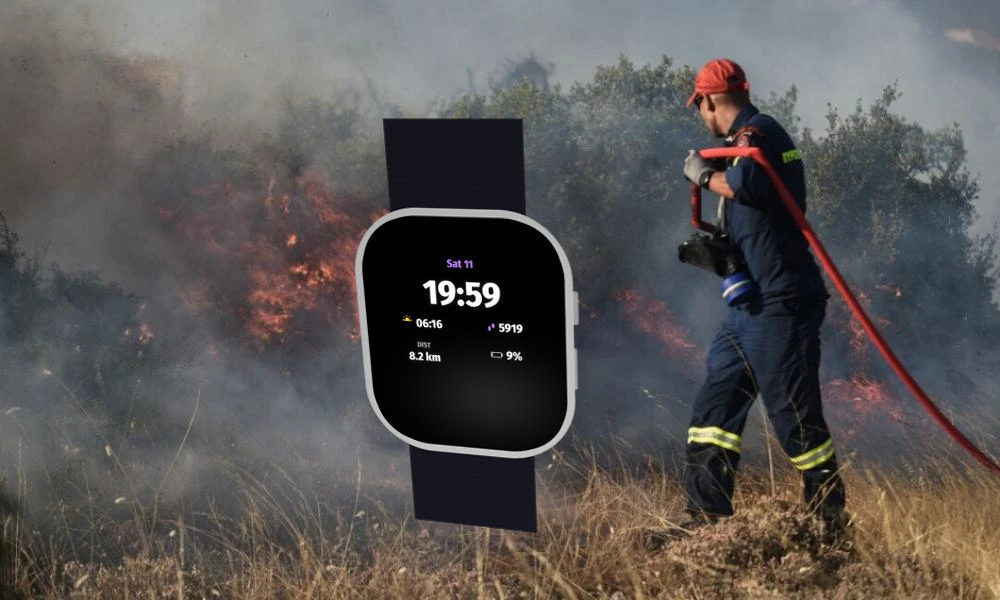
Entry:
19,59
